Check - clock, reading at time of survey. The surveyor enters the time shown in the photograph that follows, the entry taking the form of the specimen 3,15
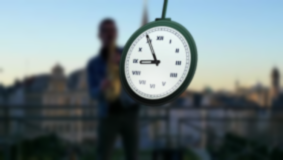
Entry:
8,55
